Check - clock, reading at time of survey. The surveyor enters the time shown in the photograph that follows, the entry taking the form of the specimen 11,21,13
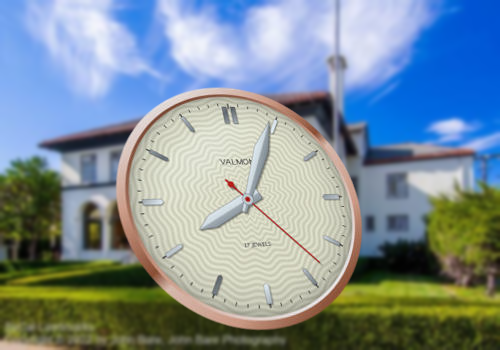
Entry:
8,04,23
